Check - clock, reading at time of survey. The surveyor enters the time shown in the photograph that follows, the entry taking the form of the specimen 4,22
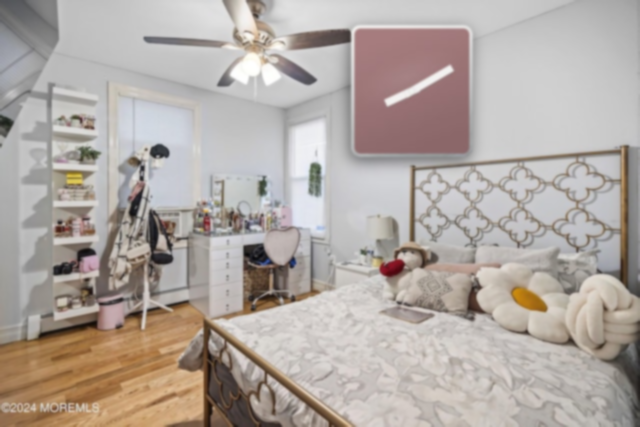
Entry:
8,10
